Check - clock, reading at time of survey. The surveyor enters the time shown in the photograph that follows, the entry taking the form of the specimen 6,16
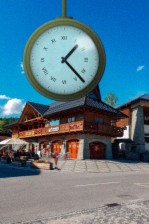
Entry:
1,23
